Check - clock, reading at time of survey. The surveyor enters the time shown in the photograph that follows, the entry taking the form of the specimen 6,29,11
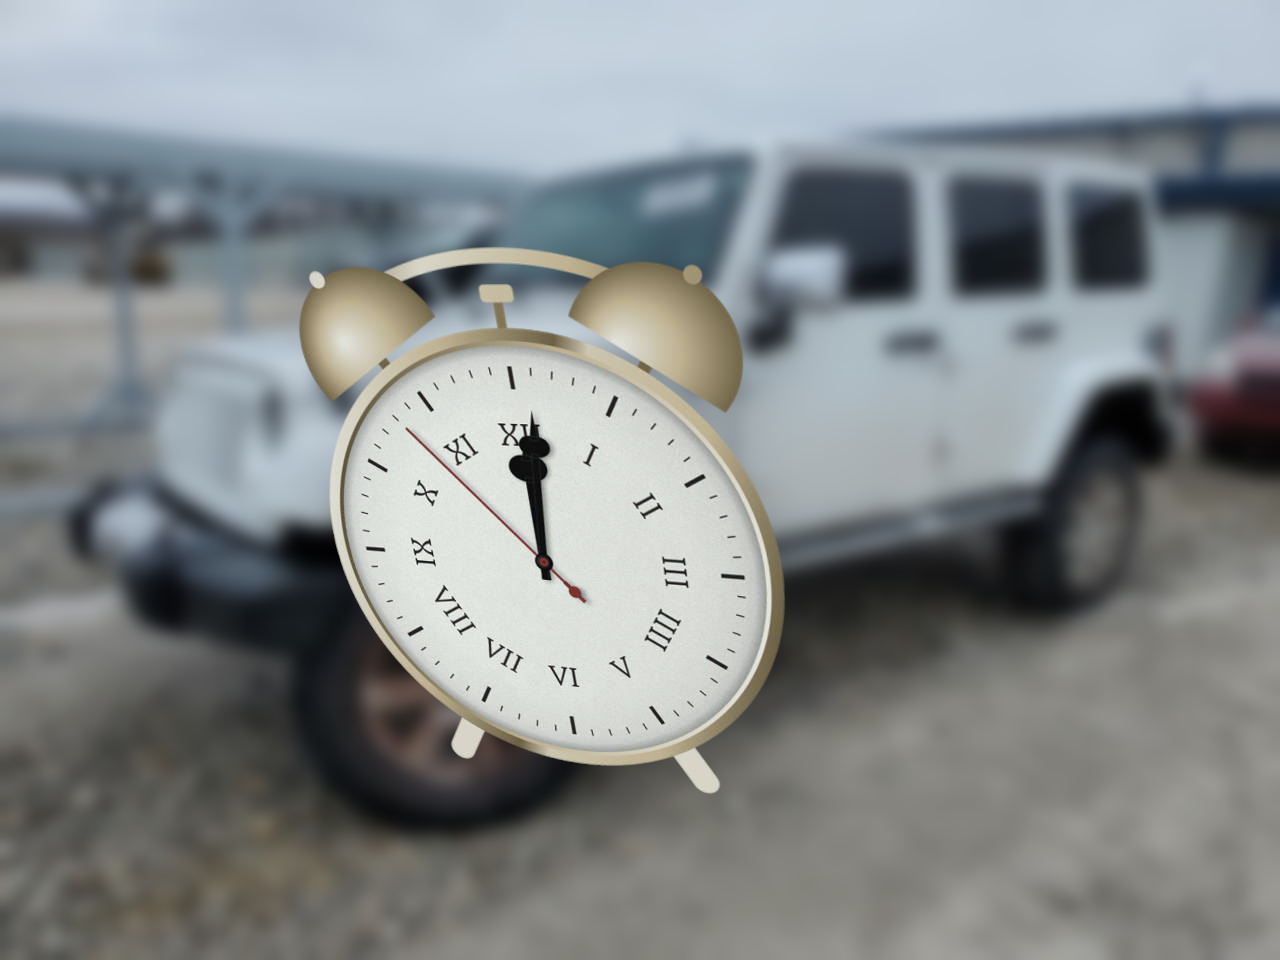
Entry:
12,00,53
